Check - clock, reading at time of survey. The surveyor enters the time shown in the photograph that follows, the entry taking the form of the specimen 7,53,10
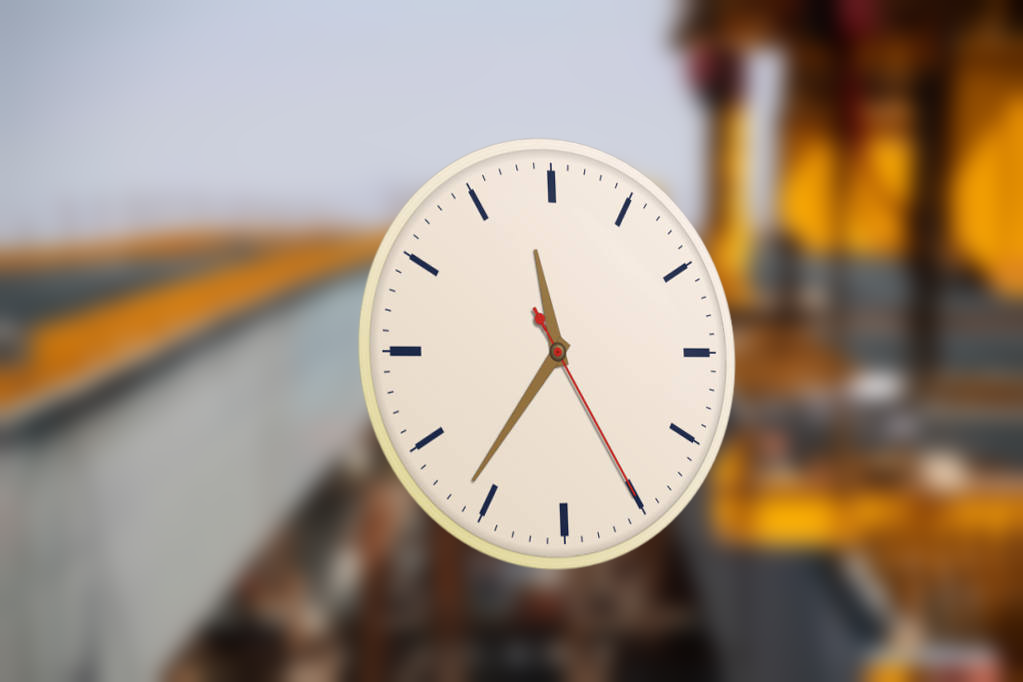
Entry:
11,36,25
